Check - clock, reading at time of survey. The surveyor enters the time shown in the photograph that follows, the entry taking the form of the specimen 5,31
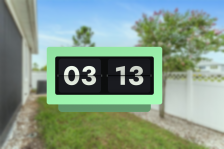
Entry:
3,13
